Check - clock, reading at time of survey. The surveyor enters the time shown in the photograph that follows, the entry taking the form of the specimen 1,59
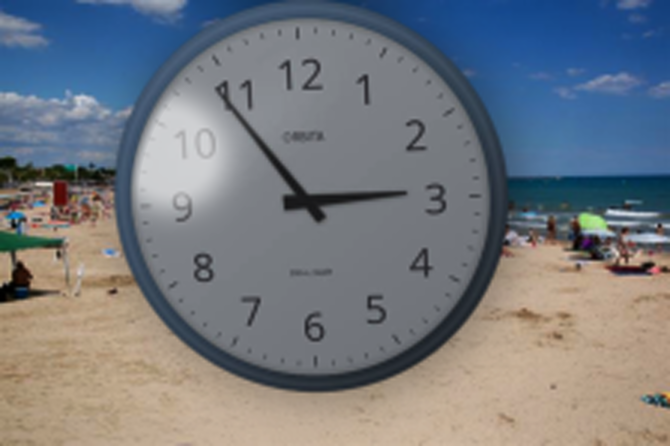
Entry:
2,54
